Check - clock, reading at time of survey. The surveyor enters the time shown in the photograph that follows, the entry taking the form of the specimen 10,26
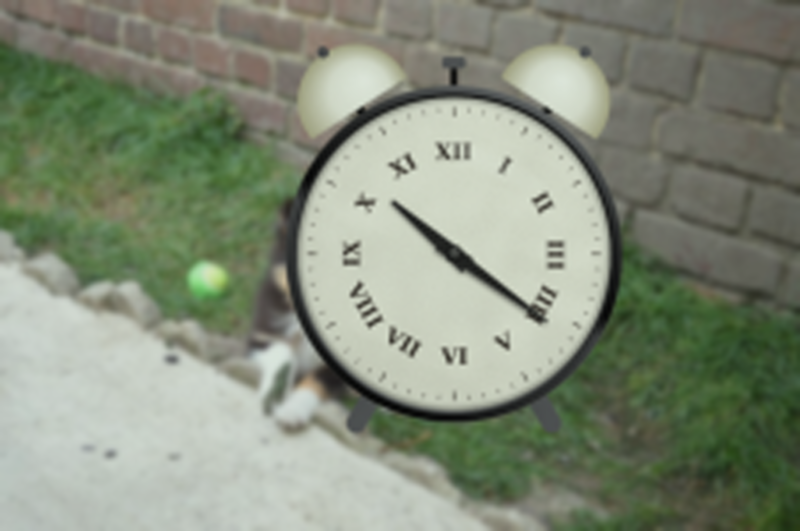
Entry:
10,21
